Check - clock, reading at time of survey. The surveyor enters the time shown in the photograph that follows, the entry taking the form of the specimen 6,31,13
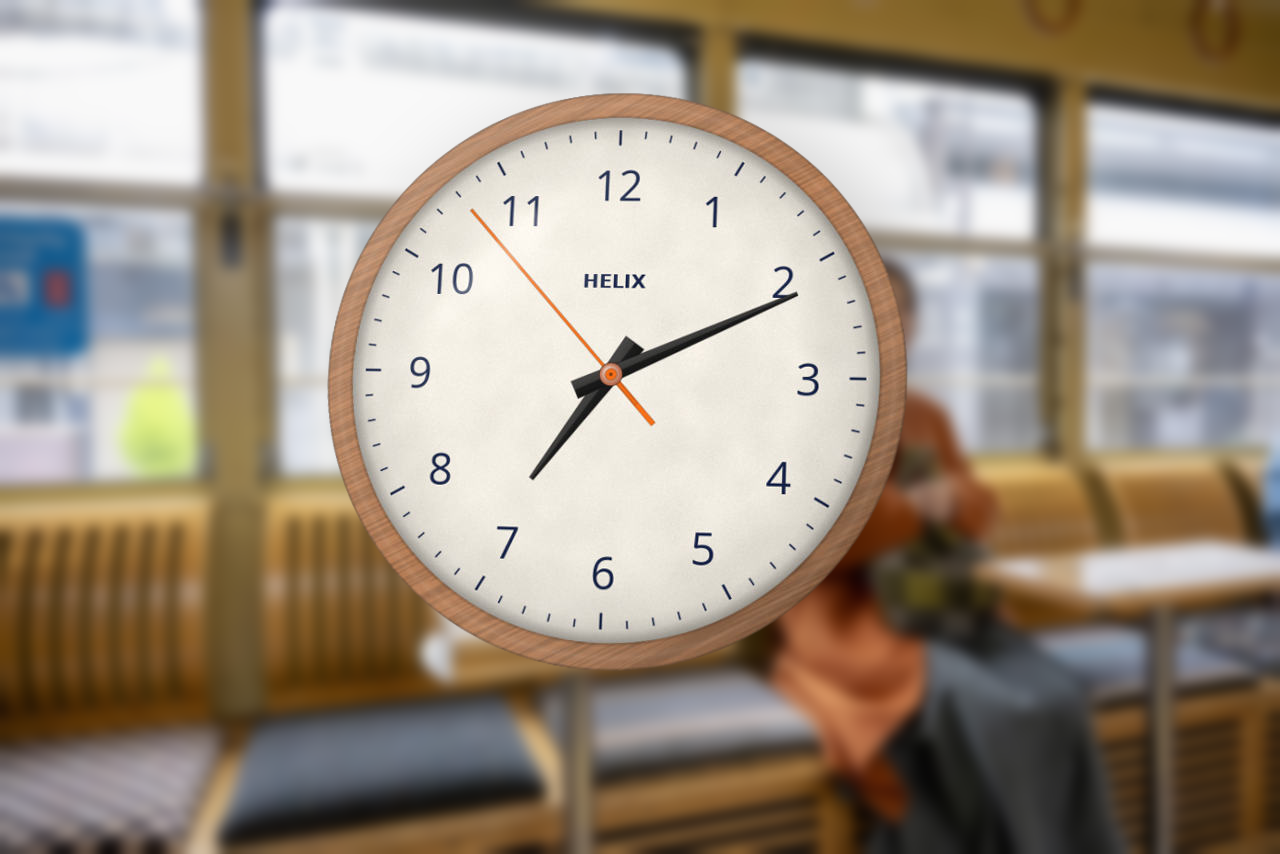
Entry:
7,10,53
